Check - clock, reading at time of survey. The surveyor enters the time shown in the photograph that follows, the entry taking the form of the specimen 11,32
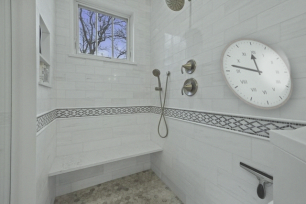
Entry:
11,47
